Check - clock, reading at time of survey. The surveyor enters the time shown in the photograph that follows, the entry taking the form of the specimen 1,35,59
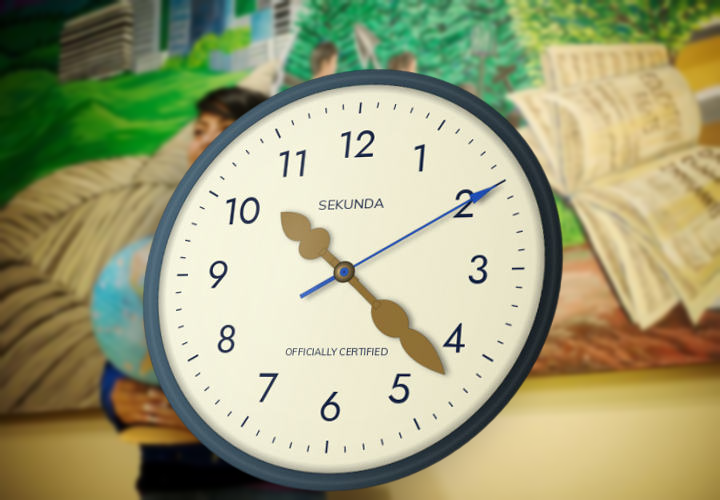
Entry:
10,22,10
